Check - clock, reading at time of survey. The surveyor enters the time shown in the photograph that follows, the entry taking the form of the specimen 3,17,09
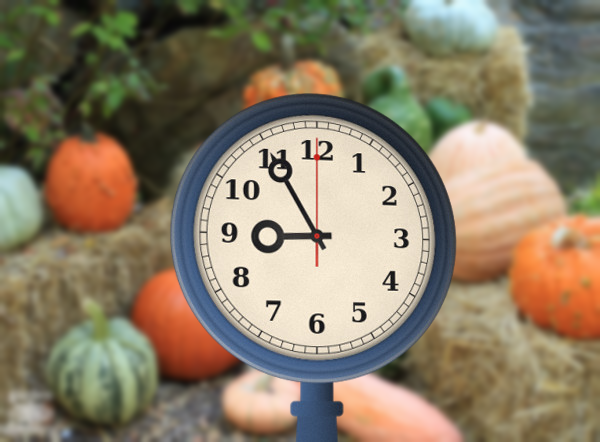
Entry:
8,55,00
